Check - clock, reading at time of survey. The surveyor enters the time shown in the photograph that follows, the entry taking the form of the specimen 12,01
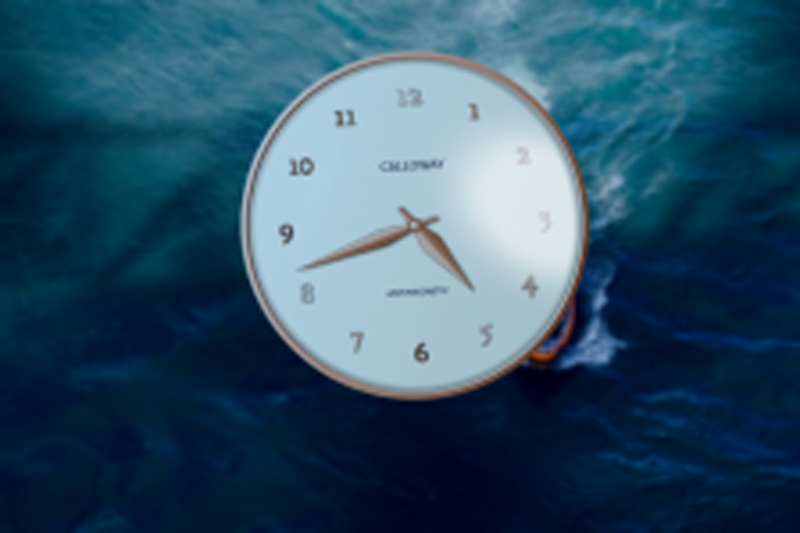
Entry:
4,42
